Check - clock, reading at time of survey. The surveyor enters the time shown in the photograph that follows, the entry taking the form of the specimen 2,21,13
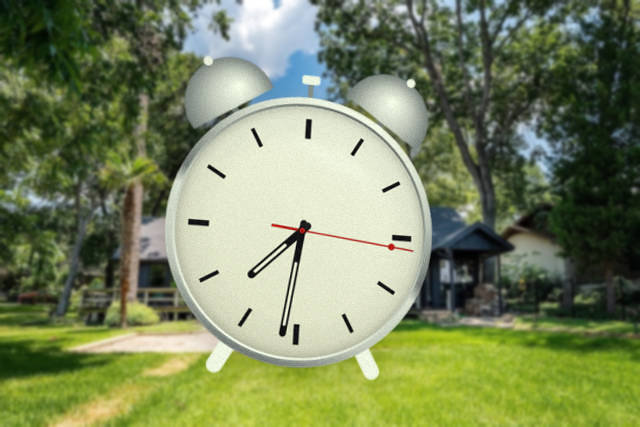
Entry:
7,31,16
